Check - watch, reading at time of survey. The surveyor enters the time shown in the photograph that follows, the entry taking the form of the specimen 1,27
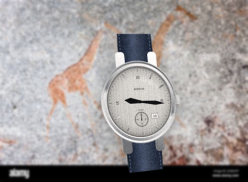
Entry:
9,16
